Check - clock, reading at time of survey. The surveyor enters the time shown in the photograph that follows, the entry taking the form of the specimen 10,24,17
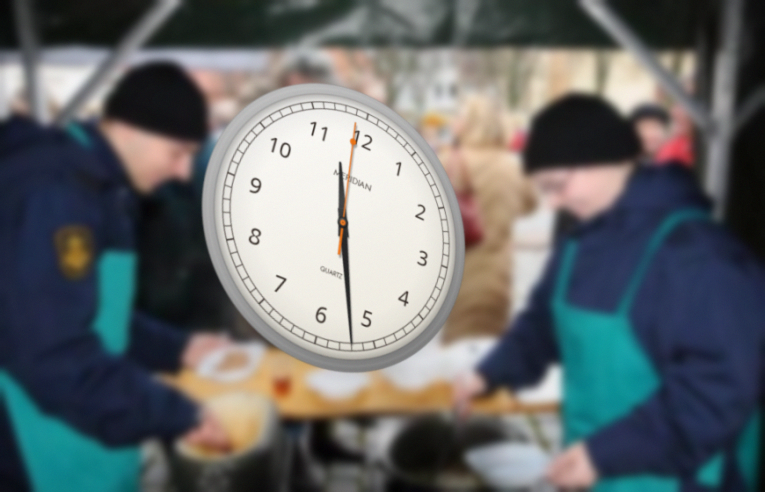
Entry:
11,26,59
